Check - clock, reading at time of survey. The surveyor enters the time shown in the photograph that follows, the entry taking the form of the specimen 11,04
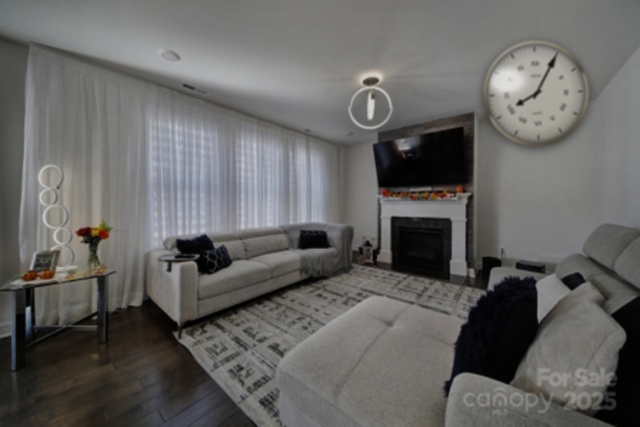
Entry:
8,05
